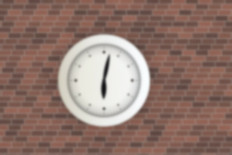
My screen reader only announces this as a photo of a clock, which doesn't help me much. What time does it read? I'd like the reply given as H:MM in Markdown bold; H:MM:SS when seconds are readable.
**6:02**
